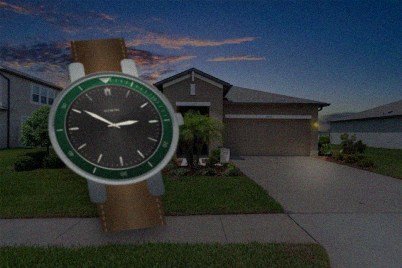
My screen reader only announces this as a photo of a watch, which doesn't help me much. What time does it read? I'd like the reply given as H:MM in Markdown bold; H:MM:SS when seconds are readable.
**2:51**
